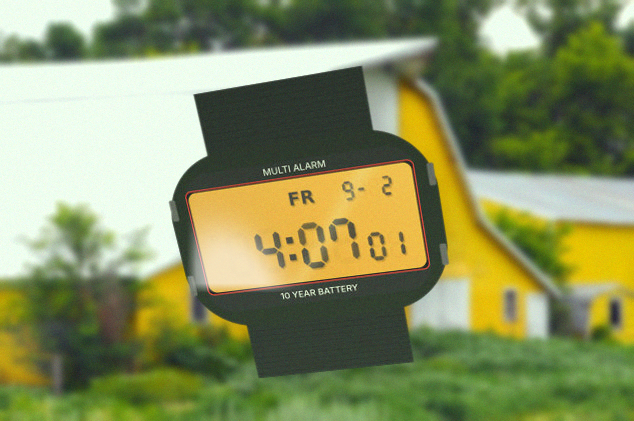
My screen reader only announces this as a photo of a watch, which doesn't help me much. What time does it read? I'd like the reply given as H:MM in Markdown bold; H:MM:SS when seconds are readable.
**4:07:01**
